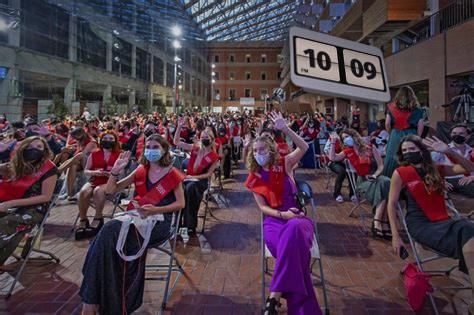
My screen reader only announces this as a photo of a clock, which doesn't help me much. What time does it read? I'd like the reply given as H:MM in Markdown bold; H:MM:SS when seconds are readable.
**10:09**
